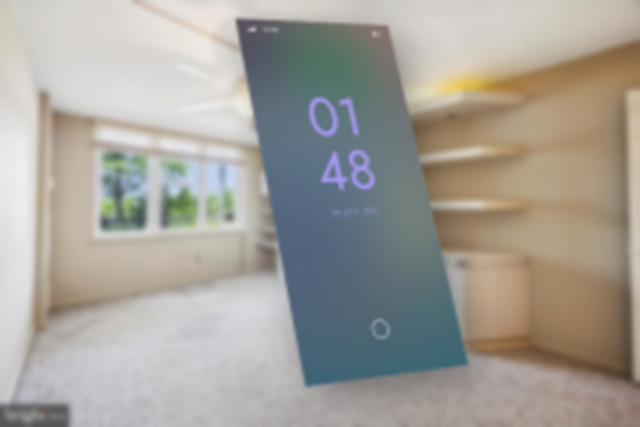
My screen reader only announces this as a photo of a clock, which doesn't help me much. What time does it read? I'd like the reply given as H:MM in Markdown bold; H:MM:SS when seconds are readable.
**1:48**
